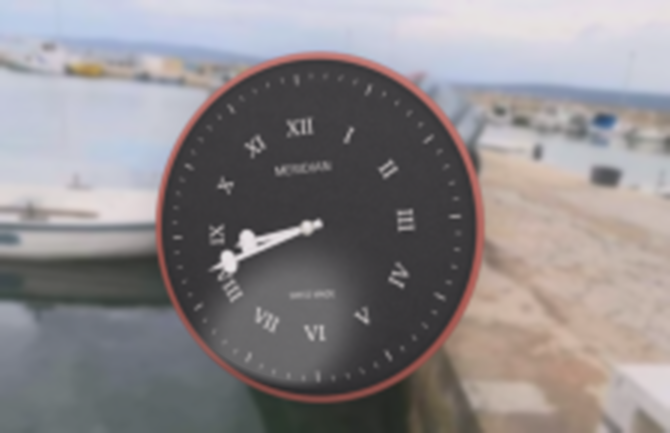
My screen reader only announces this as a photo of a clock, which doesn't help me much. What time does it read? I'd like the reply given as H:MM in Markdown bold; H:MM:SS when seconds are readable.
**8:42**
